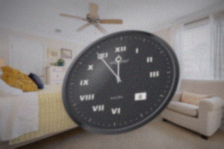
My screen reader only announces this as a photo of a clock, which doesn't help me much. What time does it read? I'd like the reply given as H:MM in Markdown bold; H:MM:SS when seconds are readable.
**11:54**
